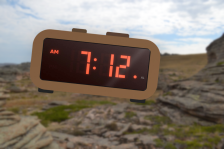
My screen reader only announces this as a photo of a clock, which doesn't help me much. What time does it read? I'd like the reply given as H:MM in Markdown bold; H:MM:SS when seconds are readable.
**7:12**
